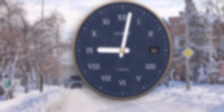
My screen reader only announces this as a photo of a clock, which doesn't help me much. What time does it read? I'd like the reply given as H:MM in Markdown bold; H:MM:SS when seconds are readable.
**9:02**
